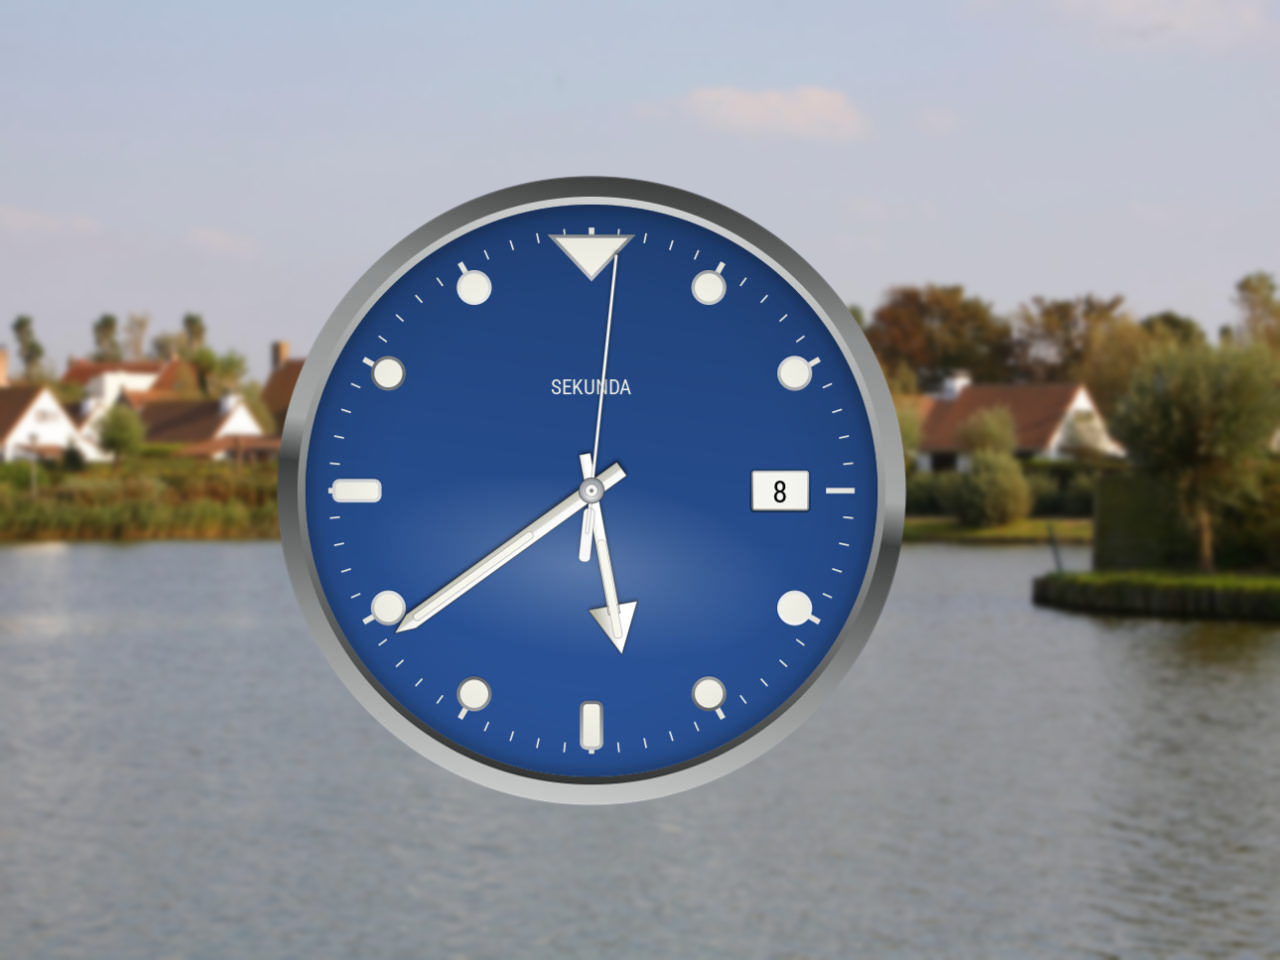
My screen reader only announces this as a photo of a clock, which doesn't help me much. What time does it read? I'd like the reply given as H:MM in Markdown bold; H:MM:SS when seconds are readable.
**5:39:01**
